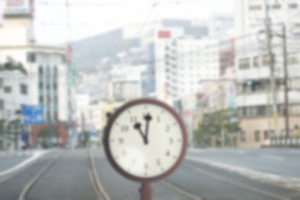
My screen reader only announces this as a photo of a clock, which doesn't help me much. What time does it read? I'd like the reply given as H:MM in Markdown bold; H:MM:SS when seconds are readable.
**11:01**
